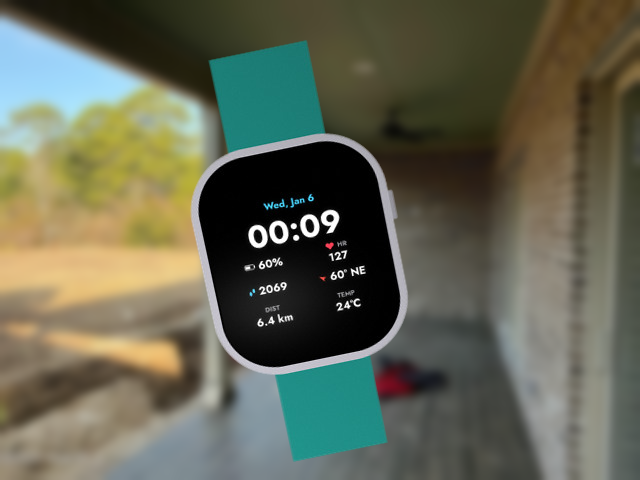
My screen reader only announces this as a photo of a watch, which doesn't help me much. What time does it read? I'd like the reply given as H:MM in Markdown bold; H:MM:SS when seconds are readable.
**0:09**
